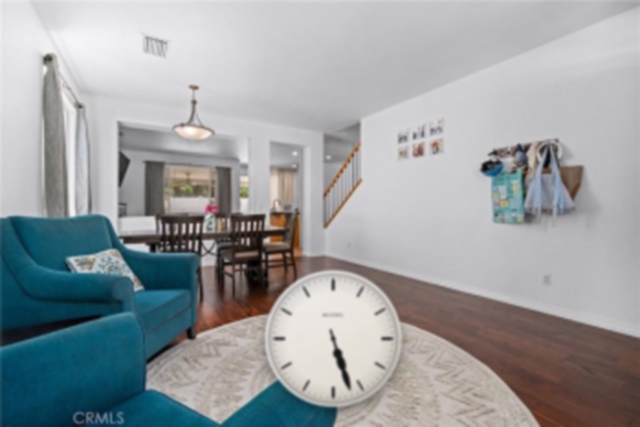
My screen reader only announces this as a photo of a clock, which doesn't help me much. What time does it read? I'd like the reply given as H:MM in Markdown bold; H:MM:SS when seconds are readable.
**5:27**
